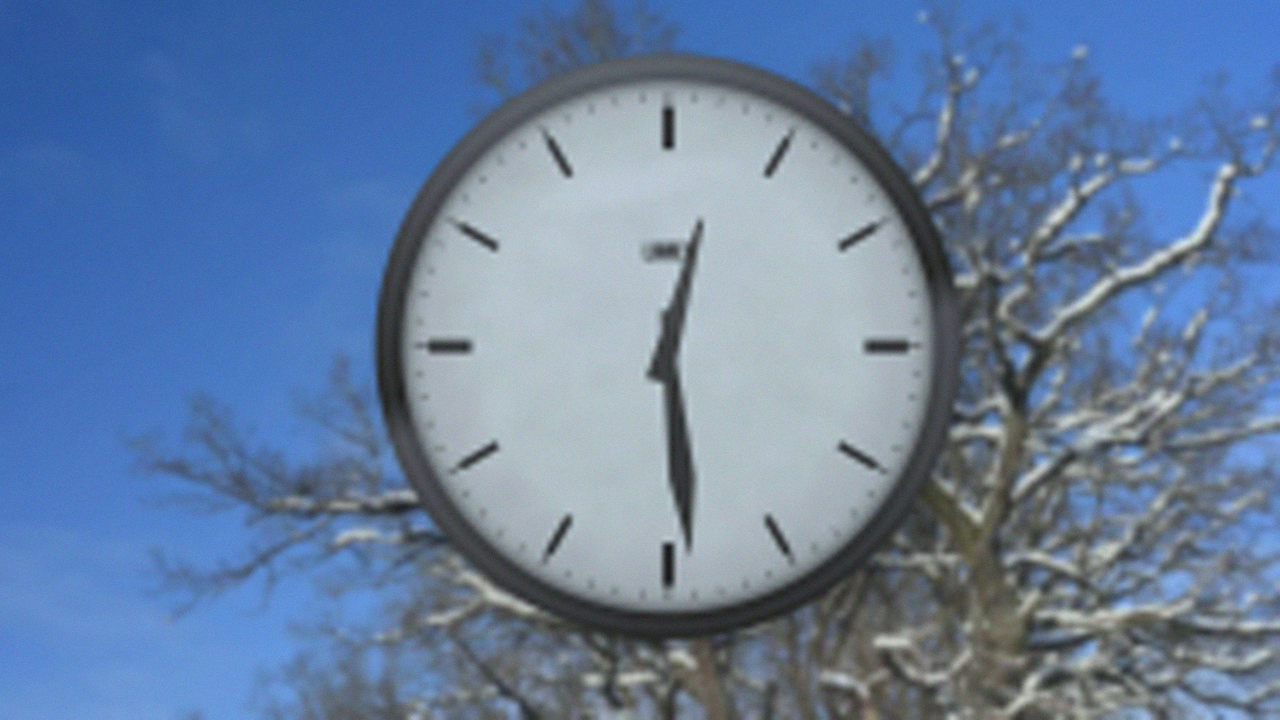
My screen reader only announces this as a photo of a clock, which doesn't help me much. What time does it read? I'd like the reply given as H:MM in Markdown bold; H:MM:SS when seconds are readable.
**12:29**
